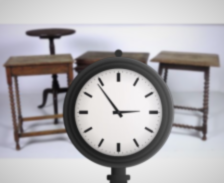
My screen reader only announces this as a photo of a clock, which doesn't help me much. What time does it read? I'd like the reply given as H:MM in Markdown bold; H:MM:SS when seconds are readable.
**2:54**
